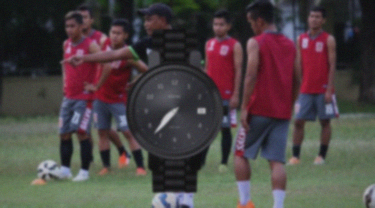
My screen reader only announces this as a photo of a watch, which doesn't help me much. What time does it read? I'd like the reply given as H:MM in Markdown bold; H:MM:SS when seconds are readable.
**7:37**
